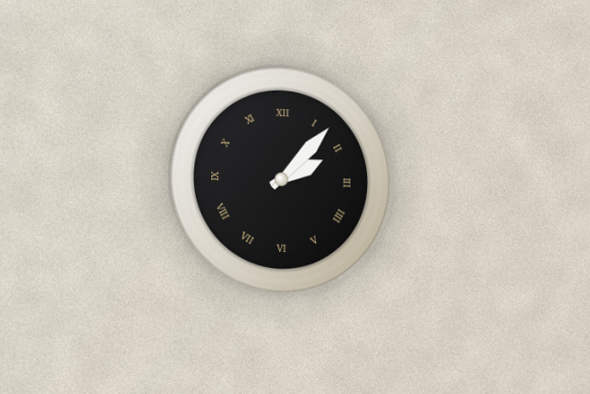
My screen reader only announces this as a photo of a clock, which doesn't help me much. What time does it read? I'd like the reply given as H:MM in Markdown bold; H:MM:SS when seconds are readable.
**2:07**
